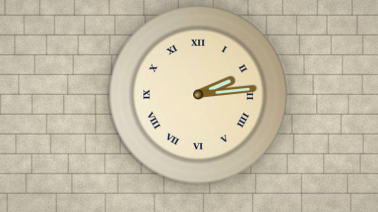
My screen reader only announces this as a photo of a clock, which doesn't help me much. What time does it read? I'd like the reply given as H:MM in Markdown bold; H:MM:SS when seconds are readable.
**2:14**
